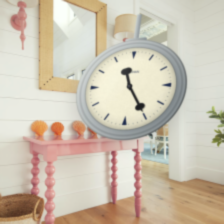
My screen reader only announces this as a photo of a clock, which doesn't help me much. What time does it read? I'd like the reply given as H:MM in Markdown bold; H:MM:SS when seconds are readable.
**11:25**
